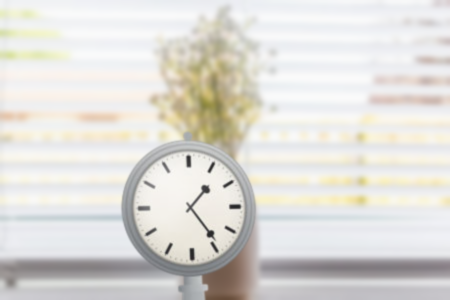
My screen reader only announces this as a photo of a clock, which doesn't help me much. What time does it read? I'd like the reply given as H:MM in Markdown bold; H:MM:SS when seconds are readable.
**1:24**
